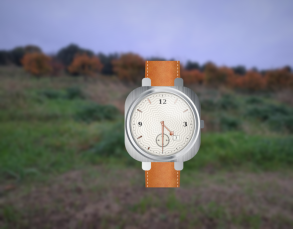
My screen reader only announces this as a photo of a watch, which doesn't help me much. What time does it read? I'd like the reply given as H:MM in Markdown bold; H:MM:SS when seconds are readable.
**4:30**
